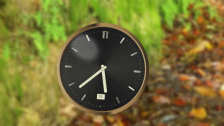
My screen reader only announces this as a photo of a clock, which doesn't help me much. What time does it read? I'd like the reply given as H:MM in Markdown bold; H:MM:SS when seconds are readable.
**5:38**
